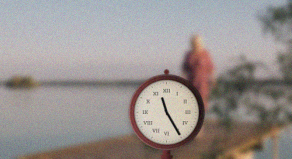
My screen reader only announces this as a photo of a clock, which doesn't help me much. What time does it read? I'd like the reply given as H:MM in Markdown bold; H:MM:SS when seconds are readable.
**11:25**
